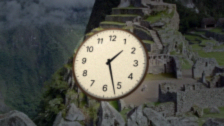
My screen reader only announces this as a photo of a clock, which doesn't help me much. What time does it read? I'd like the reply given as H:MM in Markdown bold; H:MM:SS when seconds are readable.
**1:27**
